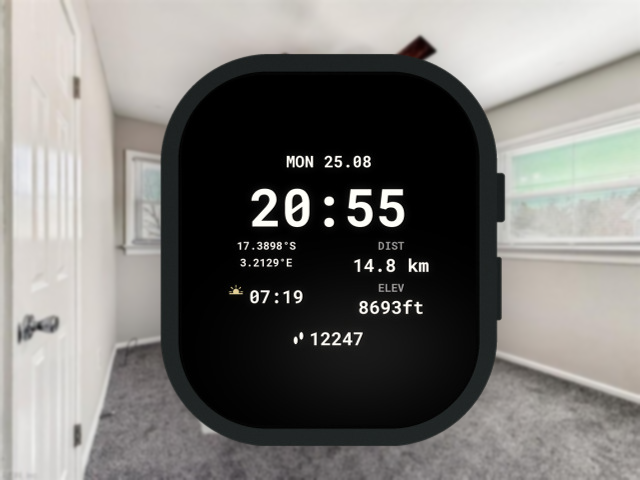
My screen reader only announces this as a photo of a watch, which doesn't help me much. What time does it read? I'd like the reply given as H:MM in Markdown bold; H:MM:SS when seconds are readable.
**20:55**
